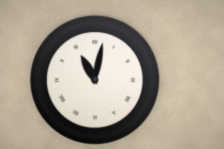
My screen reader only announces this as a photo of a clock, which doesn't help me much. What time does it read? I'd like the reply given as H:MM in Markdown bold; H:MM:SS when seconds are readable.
**11:02**
